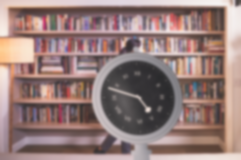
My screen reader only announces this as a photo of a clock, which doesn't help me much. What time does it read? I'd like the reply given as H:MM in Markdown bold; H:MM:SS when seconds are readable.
**4:48**
